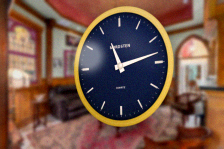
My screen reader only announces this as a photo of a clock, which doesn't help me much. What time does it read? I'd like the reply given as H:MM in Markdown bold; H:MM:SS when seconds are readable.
**11:13**
